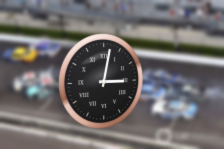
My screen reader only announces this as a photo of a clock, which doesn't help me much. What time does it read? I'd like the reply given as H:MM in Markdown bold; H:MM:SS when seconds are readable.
**3:02**
